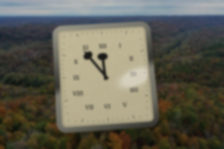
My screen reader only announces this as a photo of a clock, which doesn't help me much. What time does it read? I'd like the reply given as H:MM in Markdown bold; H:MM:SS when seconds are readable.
**11:54**
